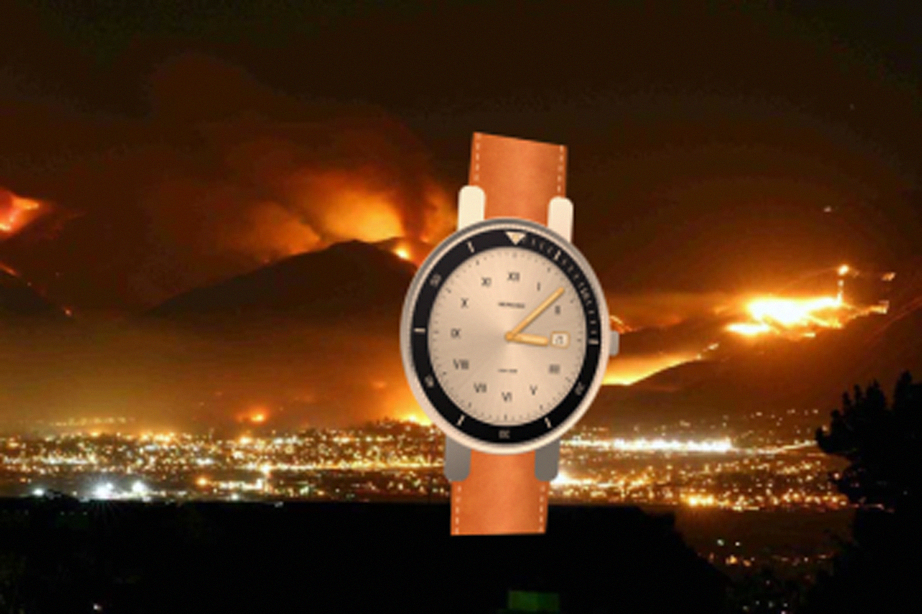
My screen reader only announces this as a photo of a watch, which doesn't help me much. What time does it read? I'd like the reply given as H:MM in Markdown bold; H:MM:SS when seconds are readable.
**3:08**
